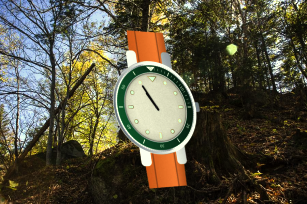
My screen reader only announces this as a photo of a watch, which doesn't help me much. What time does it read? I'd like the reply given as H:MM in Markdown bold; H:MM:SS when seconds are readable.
**10:55**
